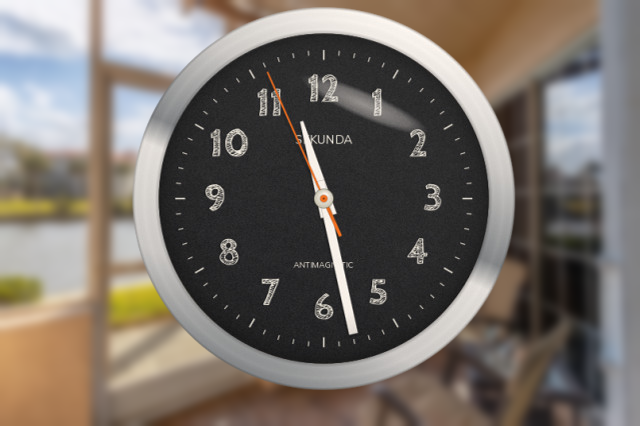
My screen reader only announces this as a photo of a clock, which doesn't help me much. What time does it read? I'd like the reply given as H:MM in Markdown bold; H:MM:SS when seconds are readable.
**11:27:56**
